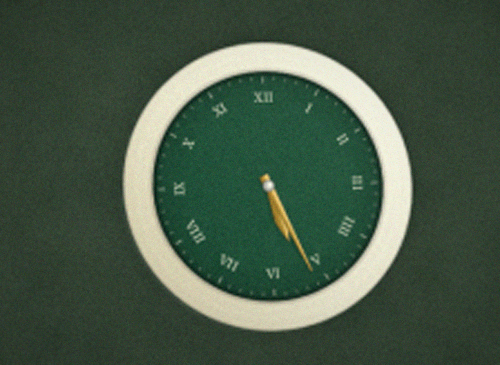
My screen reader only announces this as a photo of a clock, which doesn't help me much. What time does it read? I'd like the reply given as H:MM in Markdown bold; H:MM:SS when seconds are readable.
**5:26**
